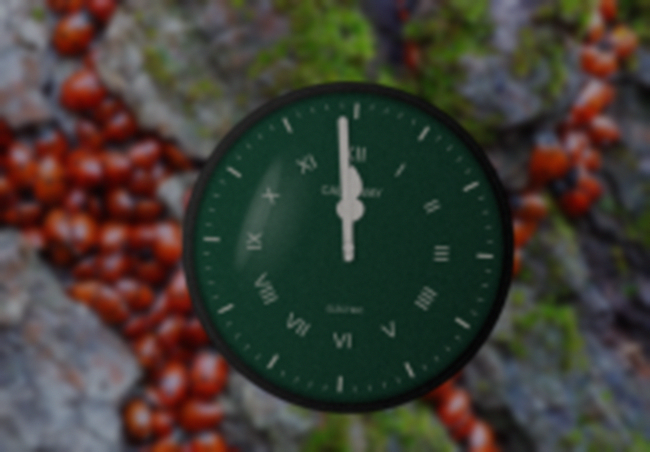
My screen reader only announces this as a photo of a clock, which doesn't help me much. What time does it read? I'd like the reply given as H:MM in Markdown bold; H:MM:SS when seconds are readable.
**11:59**
